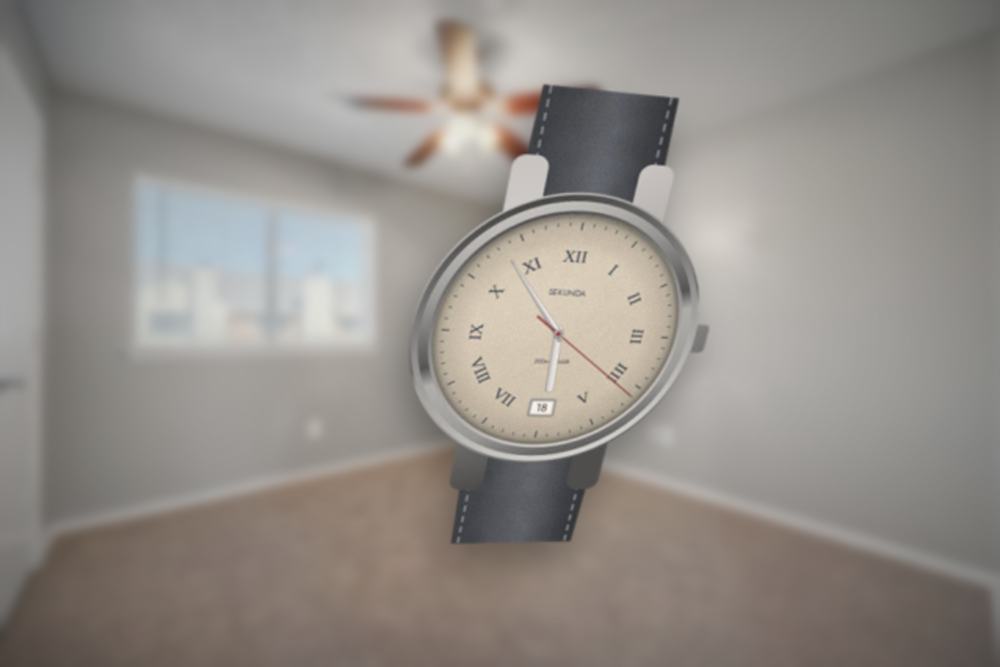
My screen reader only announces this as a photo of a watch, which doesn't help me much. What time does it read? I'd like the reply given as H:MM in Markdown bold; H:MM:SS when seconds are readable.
**5:53:21**
